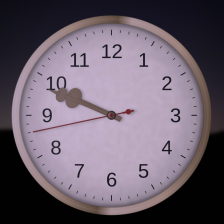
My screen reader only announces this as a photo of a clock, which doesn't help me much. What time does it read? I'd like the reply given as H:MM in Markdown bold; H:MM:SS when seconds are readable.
**9:48:43**
